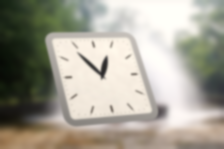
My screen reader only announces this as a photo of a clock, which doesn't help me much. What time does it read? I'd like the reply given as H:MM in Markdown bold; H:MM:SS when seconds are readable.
**12:54**
